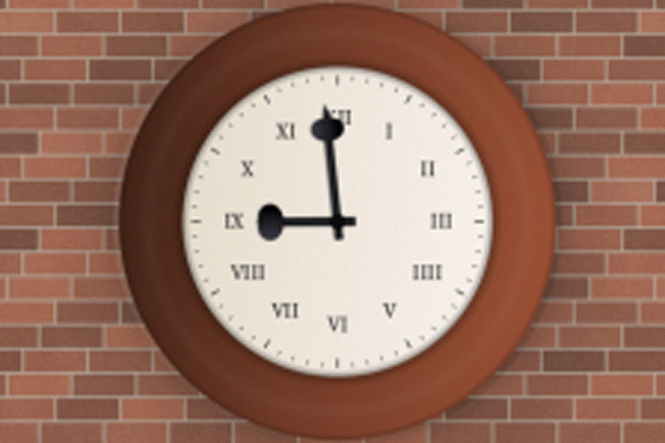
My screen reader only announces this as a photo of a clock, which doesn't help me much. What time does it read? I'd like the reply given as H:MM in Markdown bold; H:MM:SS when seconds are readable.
**8:59**
